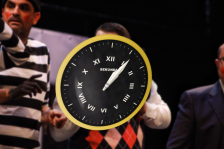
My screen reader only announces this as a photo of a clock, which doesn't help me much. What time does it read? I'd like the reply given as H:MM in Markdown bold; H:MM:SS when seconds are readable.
**1:06**
